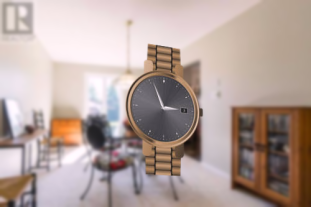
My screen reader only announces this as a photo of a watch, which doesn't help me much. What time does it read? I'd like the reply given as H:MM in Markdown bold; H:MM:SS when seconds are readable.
**2:56**
